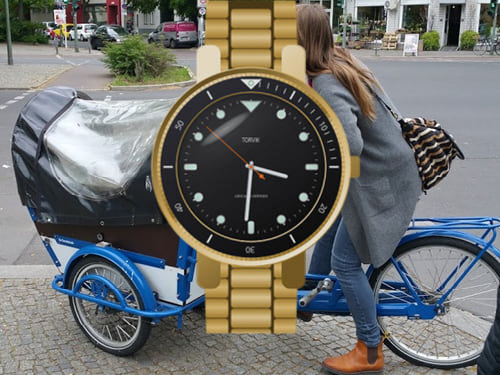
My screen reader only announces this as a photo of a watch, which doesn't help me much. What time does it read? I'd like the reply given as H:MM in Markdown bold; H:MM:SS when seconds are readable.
**3:30:52**
